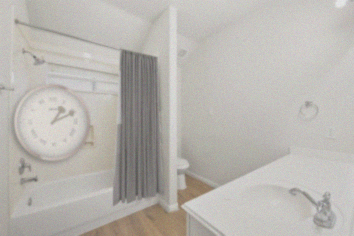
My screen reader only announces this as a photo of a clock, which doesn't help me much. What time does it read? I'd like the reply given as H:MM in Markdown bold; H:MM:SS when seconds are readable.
**1:11**
